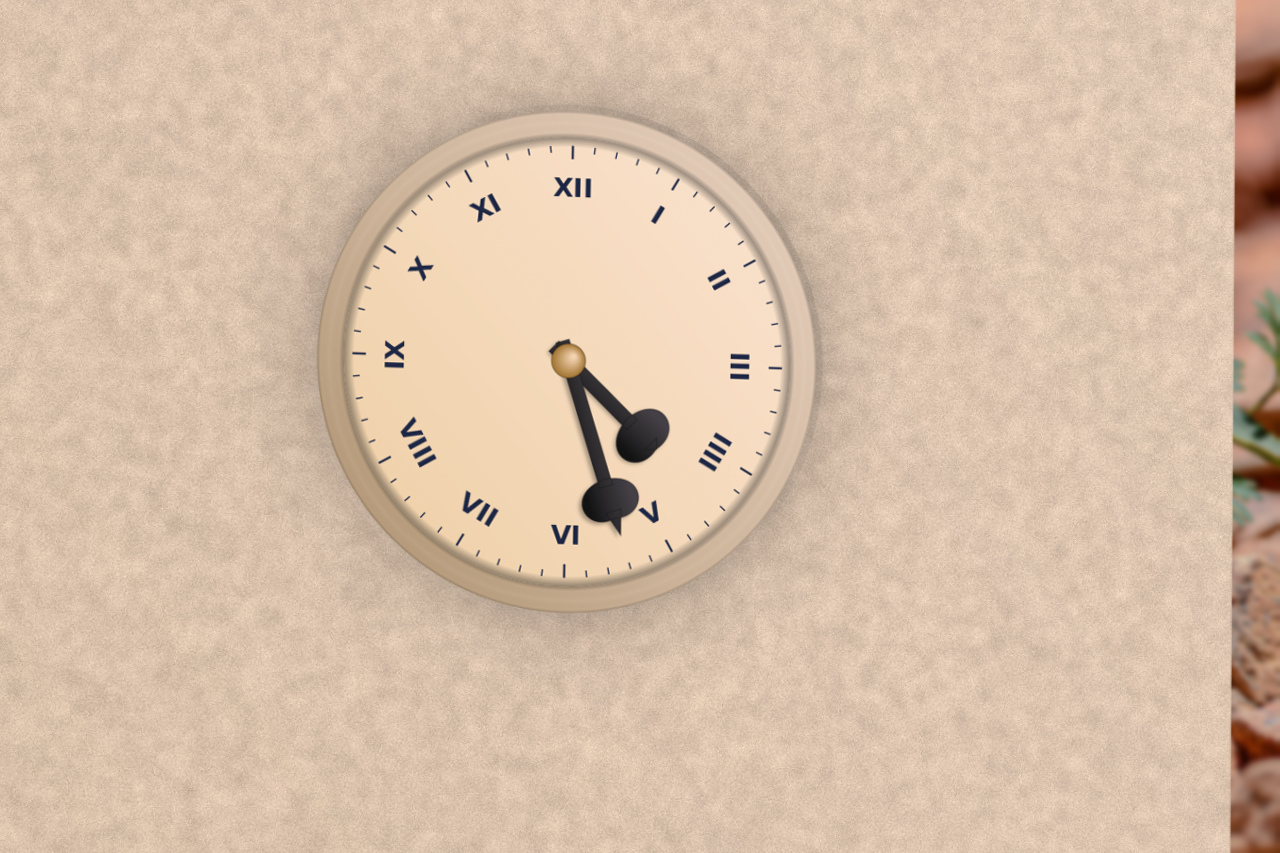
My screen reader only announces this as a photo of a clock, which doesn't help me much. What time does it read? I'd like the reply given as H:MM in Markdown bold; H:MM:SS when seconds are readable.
**4:27**
